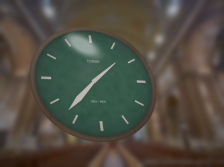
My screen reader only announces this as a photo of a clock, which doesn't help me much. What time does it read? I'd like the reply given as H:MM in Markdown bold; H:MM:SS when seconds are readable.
**1:37**
